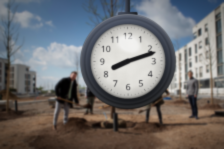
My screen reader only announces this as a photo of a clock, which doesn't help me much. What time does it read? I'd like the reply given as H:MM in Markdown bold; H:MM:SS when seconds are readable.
**8:12**
